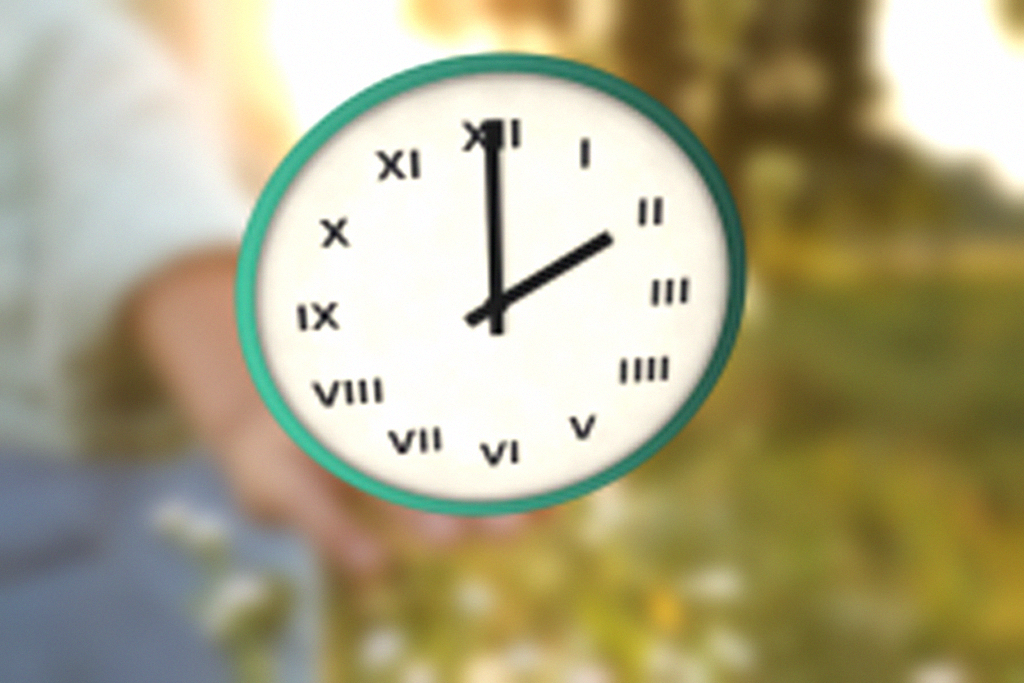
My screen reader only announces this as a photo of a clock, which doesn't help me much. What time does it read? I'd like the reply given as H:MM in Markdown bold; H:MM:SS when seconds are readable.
**2:00**
